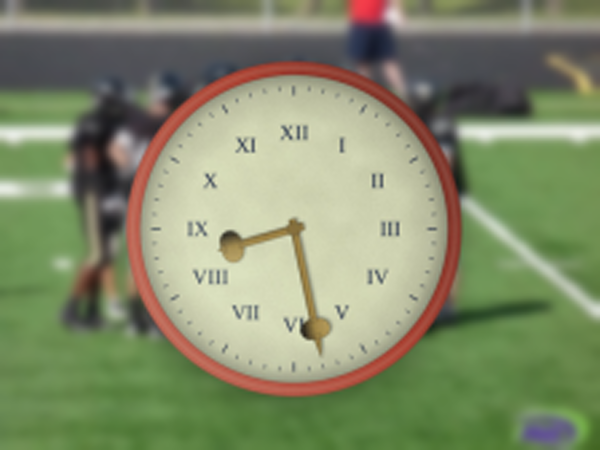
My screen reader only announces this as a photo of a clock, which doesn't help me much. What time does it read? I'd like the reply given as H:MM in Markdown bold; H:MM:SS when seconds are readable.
**8:28**
